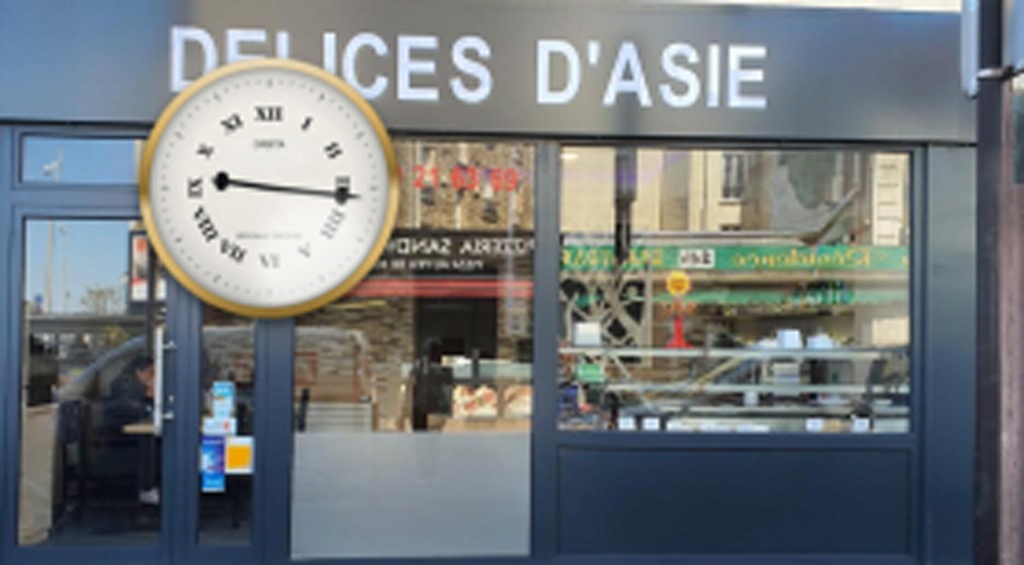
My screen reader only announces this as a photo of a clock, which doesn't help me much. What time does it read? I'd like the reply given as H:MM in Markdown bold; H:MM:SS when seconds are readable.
**9:16**
